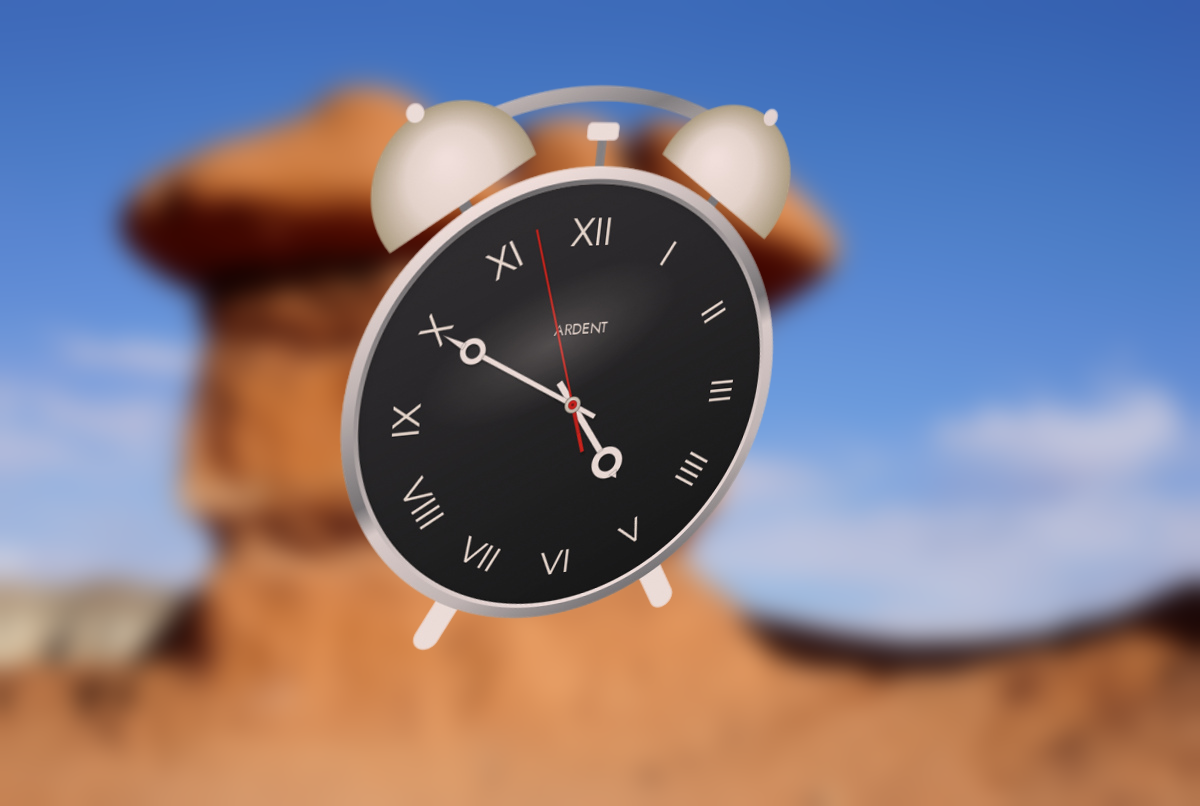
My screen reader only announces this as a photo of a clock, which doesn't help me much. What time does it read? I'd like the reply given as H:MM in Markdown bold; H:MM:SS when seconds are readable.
**4:49:57**
